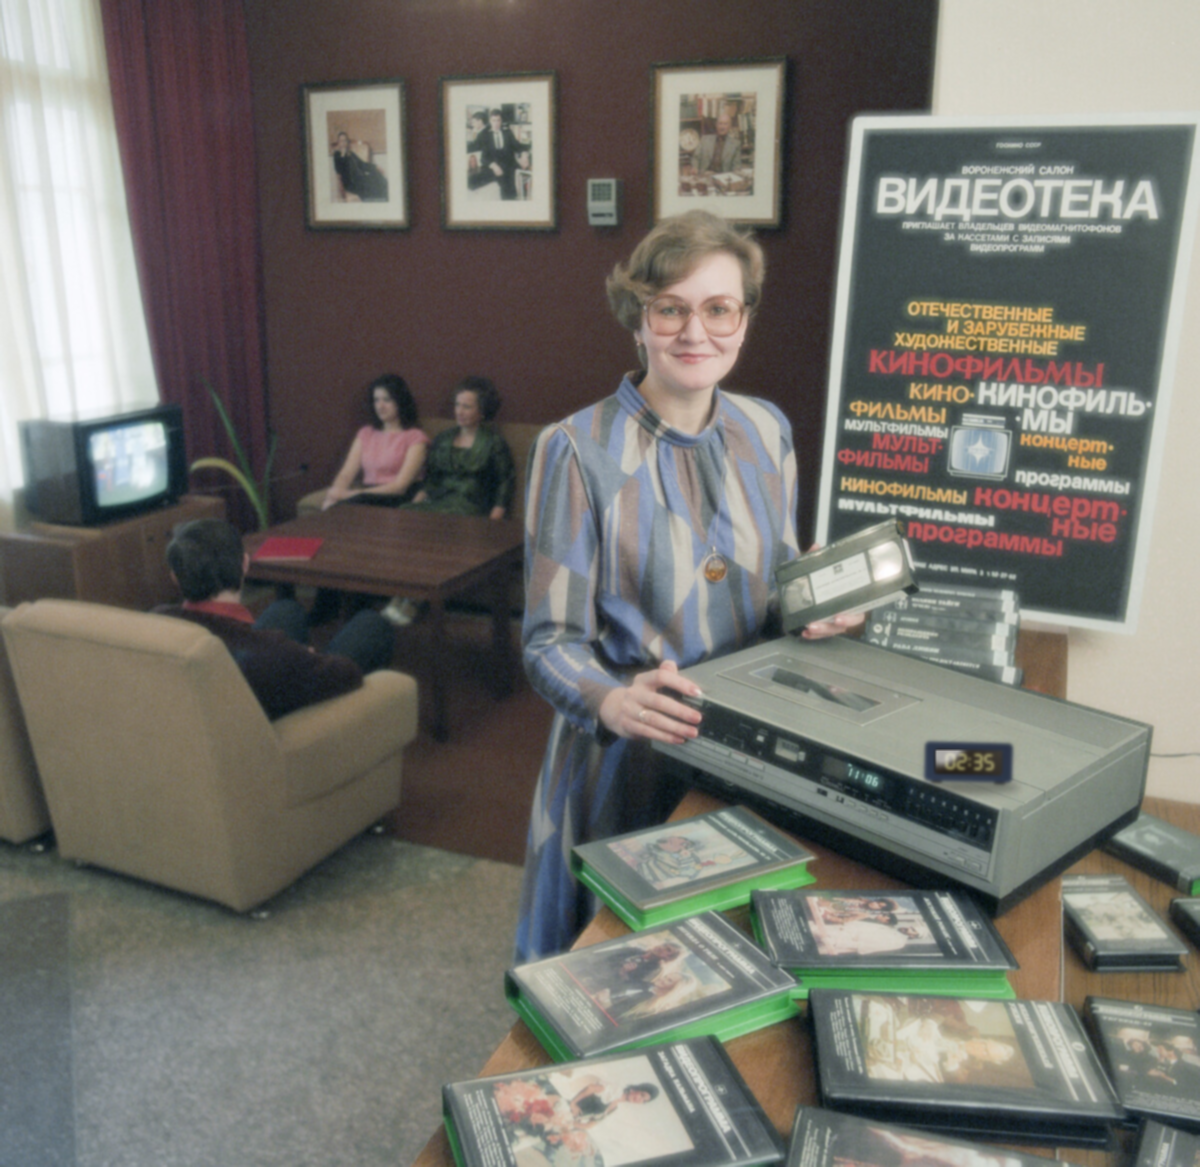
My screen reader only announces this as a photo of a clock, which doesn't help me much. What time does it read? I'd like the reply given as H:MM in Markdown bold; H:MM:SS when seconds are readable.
**2:35**
